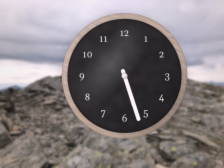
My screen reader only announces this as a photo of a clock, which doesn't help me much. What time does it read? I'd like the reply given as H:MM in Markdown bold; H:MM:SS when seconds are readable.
**5:27**
